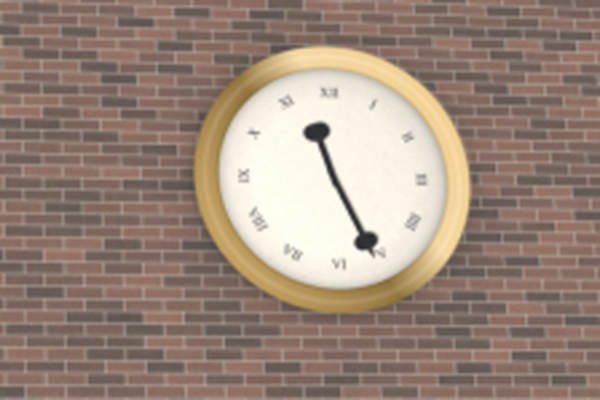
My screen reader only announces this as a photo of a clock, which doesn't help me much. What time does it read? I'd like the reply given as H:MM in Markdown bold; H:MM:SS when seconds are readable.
**11:26**
